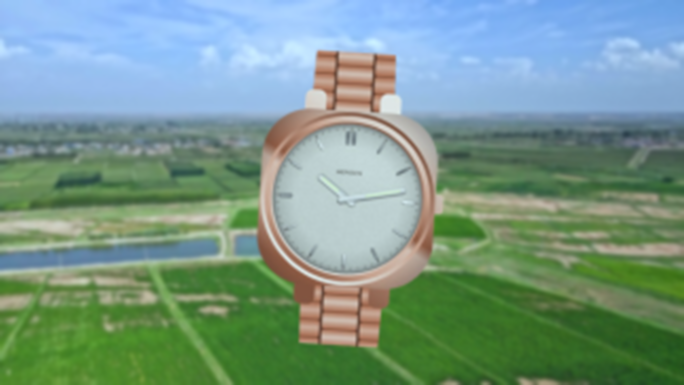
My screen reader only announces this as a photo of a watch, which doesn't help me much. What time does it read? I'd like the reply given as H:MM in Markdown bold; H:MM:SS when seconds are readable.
**10:13**
